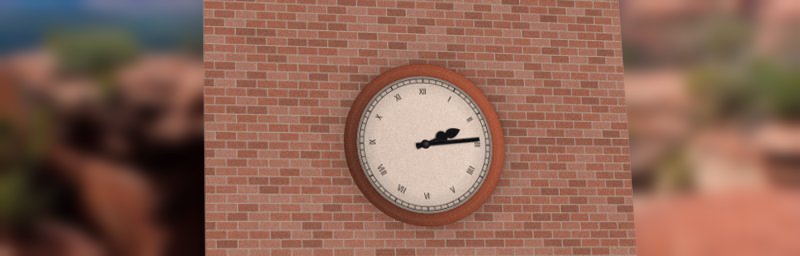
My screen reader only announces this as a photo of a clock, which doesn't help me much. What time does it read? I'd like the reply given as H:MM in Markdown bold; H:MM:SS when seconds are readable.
**2:14**
